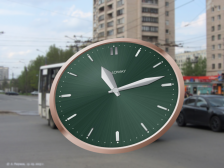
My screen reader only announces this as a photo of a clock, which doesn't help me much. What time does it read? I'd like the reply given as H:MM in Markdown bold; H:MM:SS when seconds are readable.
**11:13**
